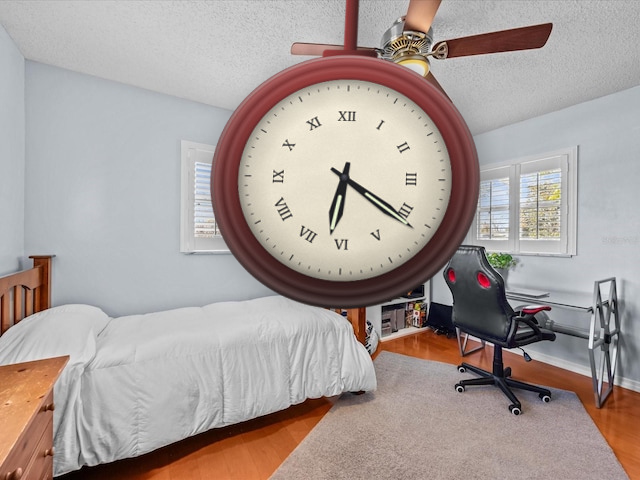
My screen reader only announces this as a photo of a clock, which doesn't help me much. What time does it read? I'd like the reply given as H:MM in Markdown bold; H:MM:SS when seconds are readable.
**6:21**
